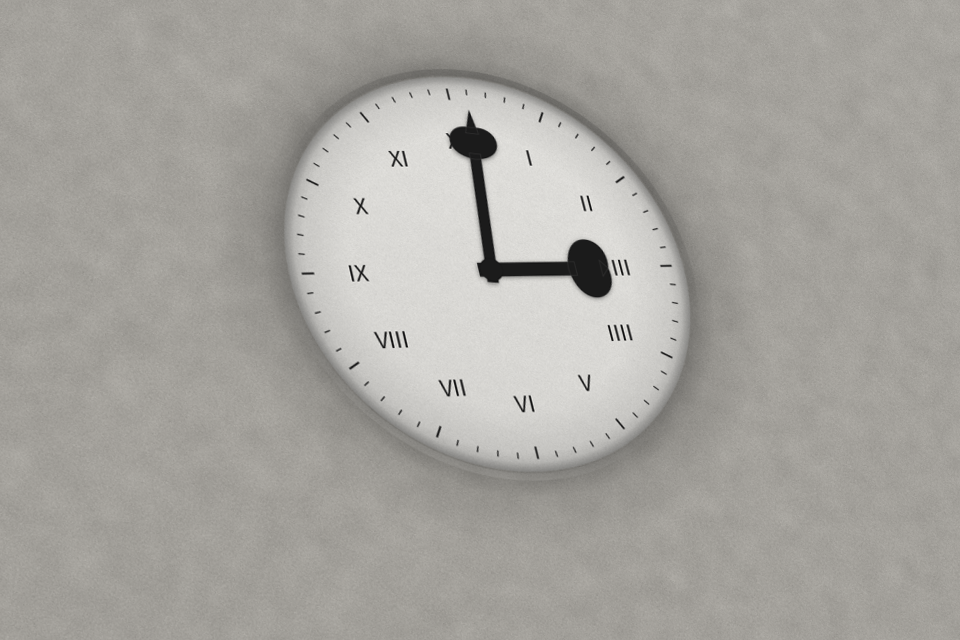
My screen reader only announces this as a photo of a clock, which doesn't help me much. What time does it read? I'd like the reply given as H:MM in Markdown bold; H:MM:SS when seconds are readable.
**3:01**
